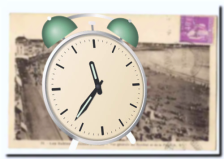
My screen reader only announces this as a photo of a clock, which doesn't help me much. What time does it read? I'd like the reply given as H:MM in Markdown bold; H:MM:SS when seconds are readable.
**11:37**
